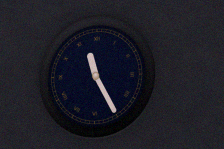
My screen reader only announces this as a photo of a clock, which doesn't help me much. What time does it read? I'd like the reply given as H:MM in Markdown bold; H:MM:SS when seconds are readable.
**11:25**
